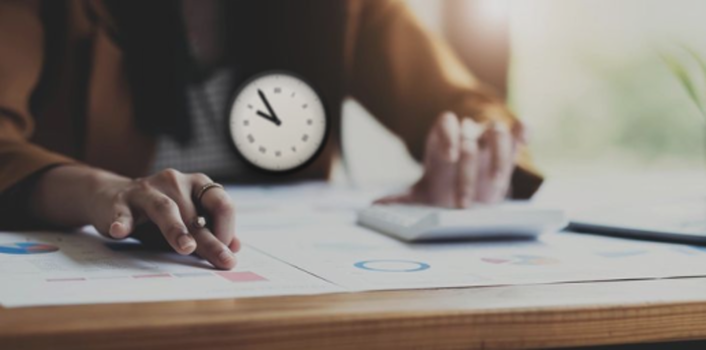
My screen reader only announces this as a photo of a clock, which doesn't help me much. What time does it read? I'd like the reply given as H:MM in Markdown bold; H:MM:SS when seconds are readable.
**9:55**
